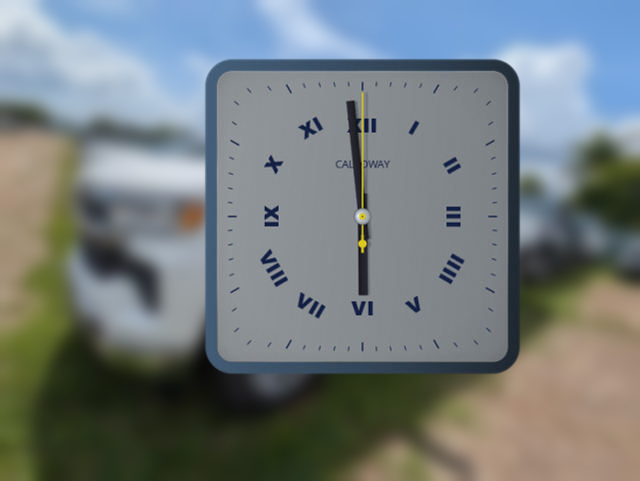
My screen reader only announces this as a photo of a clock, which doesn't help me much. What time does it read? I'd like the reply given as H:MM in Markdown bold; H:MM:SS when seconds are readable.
**5:59:00**
